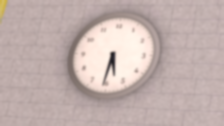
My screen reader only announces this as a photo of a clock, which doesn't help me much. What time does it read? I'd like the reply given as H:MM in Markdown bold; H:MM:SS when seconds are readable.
**5:31**
